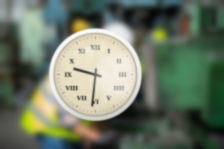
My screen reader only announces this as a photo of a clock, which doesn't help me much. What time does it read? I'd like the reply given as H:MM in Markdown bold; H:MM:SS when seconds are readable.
**9:31**
